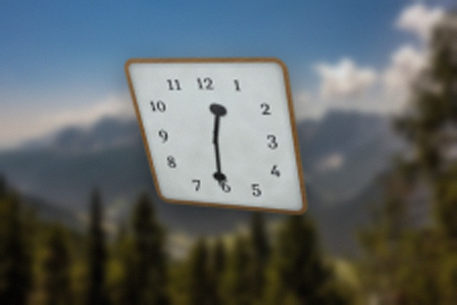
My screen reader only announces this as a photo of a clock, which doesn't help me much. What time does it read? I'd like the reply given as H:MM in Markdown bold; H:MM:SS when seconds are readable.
**12:31**
